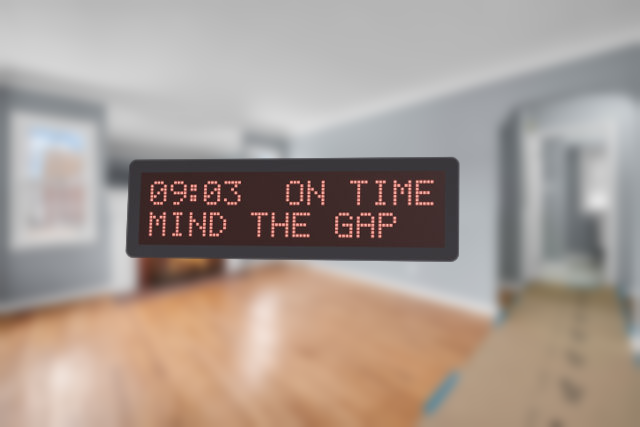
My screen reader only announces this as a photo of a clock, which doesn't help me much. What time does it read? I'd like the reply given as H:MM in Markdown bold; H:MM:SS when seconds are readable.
**9:03**
